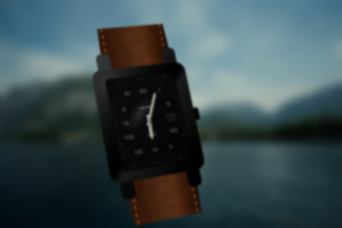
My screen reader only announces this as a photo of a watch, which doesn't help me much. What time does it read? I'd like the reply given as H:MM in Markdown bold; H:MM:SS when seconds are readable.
**6:04**
